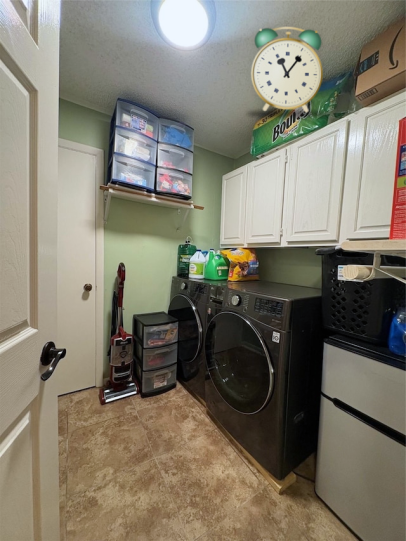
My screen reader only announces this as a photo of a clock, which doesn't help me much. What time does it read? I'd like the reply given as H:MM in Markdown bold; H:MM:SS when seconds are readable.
**11:06**
